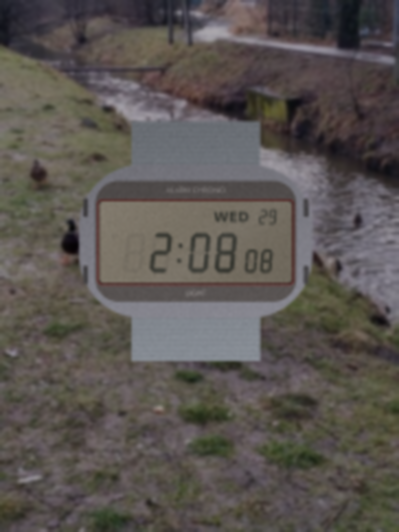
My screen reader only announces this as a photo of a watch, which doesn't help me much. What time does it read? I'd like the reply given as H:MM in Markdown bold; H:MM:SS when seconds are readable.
**2:08:08**
